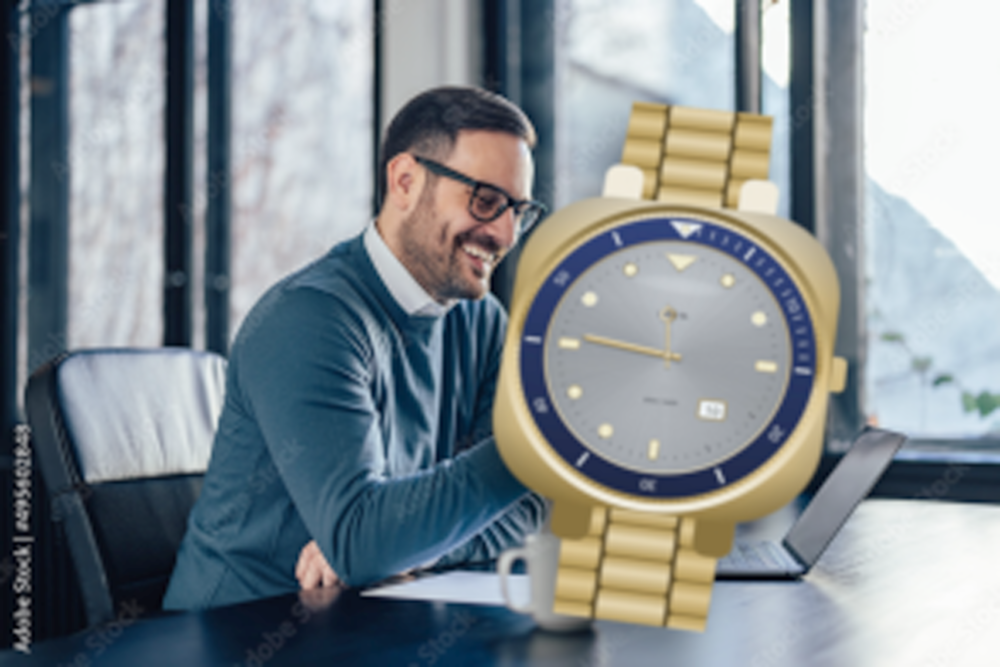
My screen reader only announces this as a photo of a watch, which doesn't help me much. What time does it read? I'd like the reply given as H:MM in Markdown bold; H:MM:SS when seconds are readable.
**11:46**
